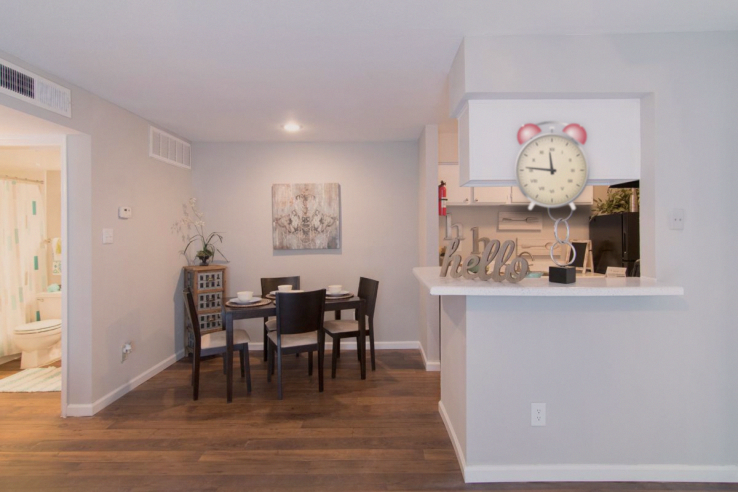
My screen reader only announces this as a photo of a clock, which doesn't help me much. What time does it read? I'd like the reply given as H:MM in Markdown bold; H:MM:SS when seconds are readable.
**11:46**
